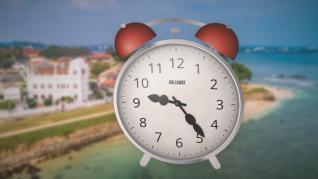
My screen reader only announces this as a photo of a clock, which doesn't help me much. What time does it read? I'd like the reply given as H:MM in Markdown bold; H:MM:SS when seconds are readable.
**9:24**
